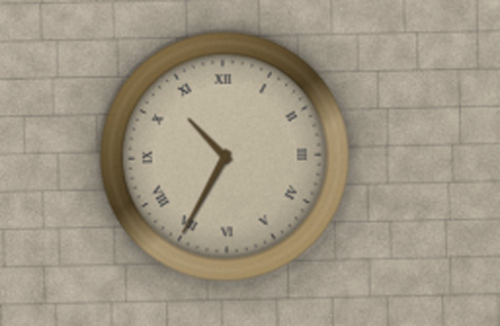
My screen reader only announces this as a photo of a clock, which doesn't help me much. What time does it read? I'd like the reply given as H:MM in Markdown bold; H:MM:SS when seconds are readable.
**10:35**
